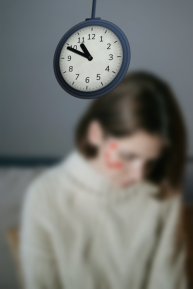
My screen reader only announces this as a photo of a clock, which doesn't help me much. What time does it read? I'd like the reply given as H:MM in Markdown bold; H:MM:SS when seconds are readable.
**10:49**
